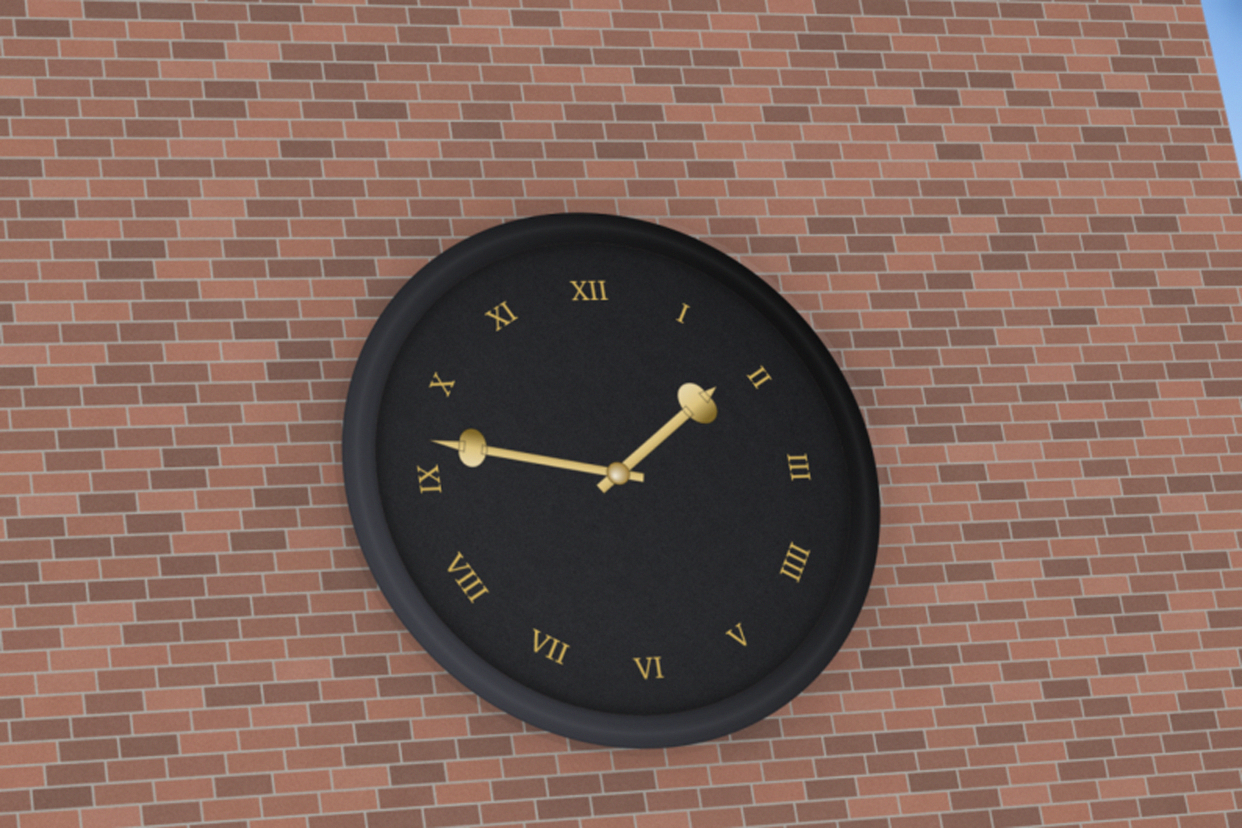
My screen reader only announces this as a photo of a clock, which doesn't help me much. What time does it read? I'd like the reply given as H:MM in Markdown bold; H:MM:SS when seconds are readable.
**1:47**
